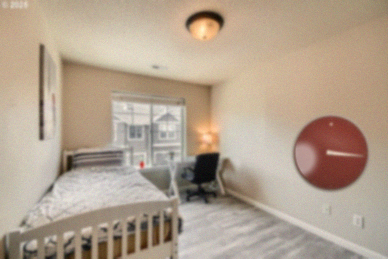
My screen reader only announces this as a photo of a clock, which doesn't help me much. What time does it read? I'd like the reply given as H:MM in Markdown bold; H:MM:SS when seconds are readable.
**3:16**
